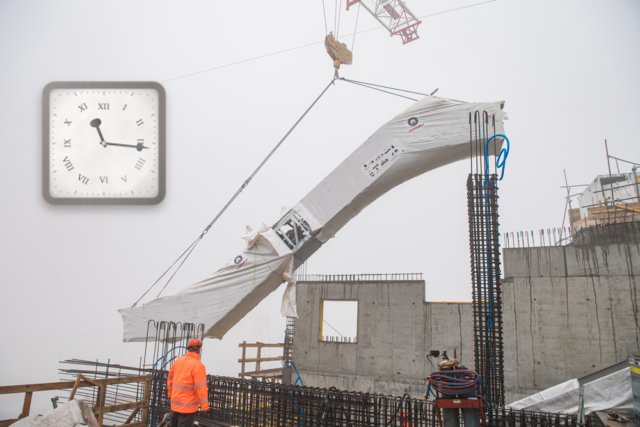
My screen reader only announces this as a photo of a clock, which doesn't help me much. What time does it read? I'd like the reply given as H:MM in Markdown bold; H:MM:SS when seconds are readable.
**11:16**
